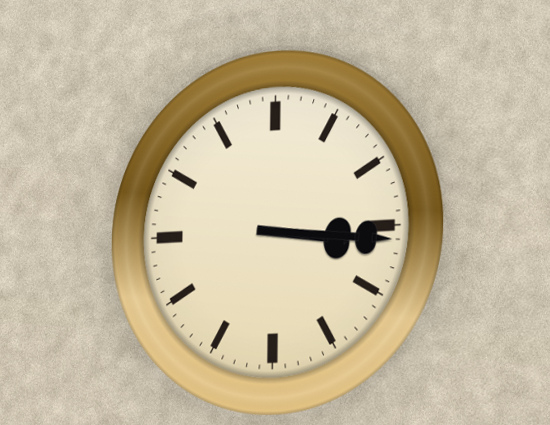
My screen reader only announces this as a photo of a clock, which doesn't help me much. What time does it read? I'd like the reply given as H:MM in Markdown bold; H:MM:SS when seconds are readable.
**3:16**
